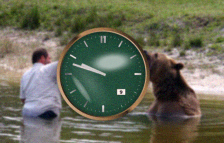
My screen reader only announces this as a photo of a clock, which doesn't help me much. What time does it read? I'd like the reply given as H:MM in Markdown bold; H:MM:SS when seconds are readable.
**9:48**
